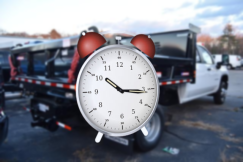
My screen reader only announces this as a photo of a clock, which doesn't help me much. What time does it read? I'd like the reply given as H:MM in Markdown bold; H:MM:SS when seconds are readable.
**10:16**
